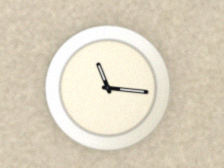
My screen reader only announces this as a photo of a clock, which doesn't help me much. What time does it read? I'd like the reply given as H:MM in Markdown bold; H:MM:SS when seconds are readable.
**11:16**
